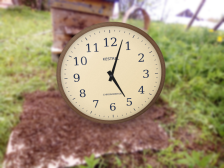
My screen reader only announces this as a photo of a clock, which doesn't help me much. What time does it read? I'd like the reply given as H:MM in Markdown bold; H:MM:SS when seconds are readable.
**5:03**
